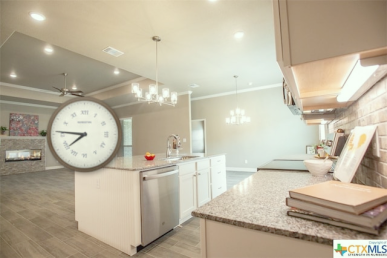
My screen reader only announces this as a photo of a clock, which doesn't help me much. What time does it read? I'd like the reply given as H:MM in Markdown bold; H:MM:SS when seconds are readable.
**7:46**
